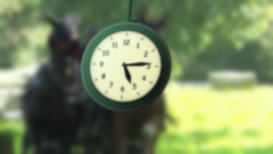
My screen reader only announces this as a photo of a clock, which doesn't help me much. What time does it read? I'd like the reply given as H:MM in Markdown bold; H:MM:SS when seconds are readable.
**5:14**
